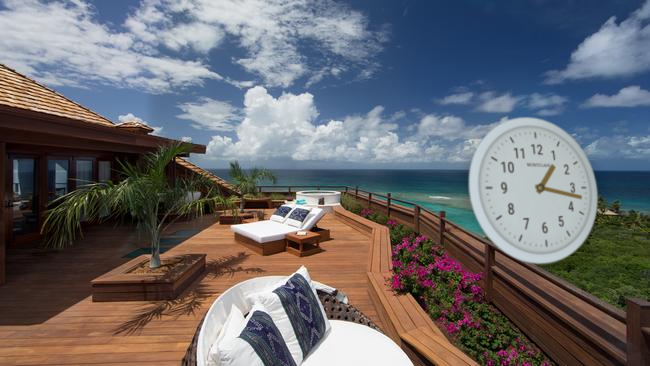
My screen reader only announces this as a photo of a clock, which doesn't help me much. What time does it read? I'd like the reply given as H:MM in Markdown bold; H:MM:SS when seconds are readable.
**1:17**
